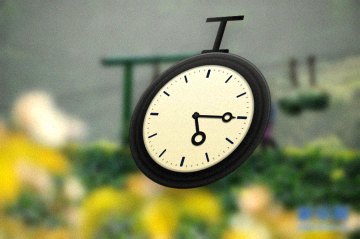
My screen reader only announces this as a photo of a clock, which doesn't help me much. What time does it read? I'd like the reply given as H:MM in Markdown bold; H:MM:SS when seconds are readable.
**5:15**
